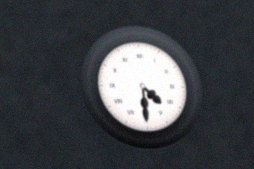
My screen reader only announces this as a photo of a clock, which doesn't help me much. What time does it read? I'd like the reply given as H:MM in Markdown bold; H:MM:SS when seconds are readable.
**4:30**
